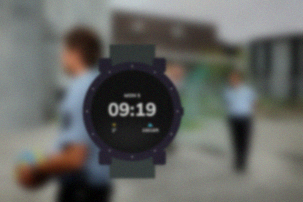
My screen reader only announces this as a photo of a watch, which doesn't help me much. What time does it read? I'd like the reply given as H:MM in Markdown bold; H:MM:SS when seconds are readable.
**9:19**
